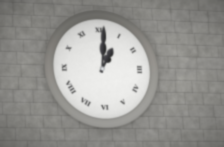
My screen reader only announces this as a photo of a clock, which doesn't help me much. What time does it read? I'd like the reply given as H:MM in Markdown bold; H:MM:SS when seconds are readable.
**1:01**
